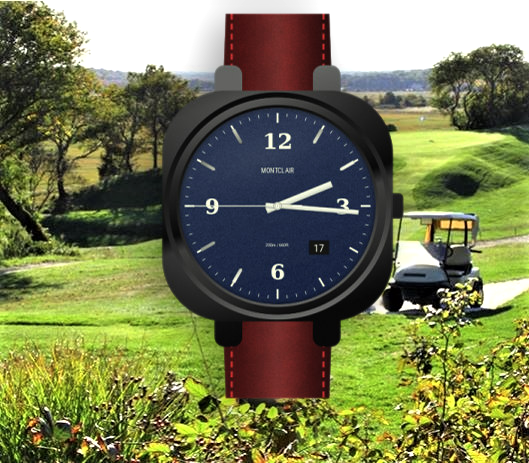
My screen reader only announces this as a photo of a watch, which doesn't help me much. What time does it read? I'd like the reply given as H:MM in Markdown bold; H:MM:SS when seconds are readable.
**2:15:45**
